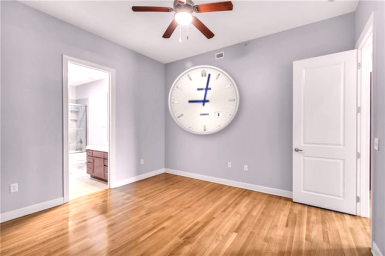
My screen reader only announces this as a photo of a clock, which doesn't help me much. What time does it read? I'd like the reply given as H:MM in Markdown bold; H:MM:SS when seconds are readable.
**9:02**
